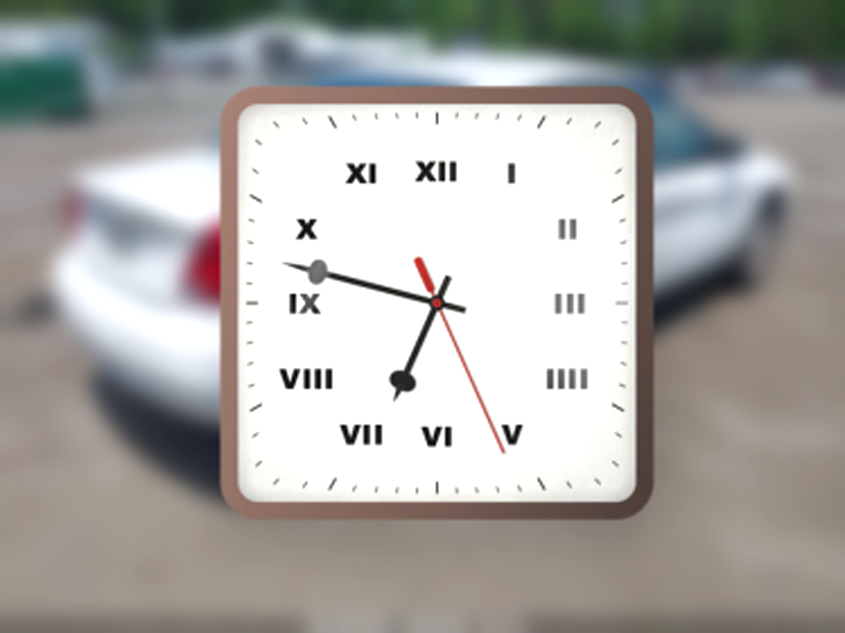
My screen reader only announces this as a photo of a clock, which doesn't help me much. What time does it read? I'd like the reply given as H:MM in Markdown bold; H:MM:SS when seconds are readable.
**6:47:26**
